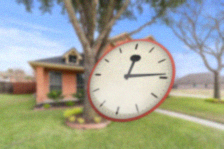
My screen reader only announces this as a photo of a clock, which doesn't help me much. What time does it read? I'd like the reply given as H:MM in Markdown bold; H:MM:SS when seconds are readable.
**12:14**
